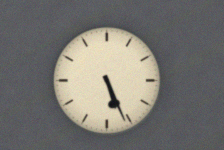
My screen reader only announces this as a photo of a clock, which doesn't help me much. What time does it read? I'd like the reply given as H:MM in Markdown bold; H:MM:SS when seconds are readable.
**5:26**
